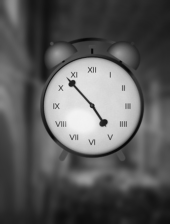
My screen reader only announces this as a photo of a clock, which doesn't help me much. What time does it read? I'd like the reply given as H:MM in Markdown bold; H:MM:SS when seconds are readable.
**4:53**
